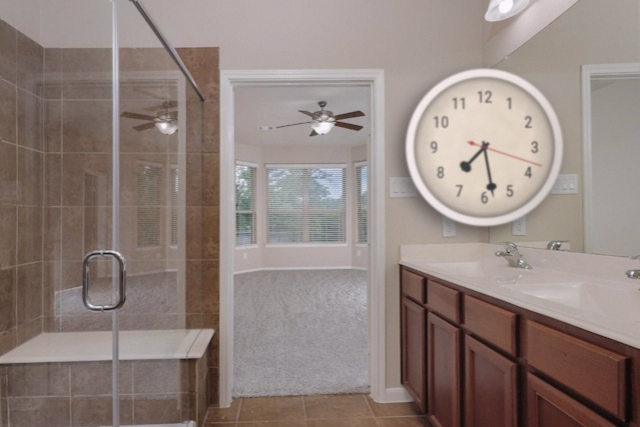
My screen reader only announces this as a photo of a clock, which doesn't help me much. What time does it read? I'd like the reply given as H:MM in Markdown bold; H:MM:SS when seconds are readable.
**7:28:18**
